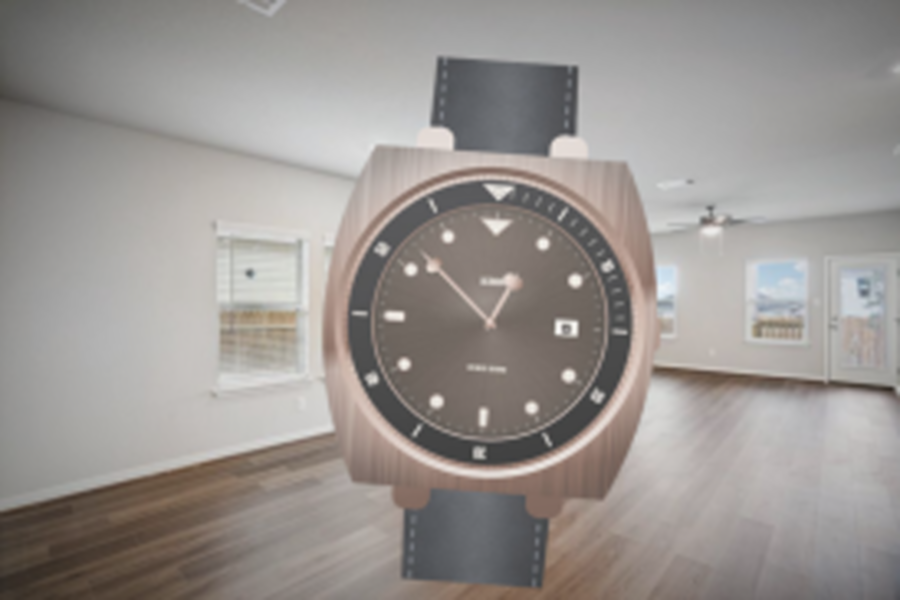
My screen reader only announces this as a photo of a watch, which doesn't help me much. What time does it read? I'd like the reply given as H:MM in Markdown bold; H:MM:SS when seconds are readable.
**12:52**
